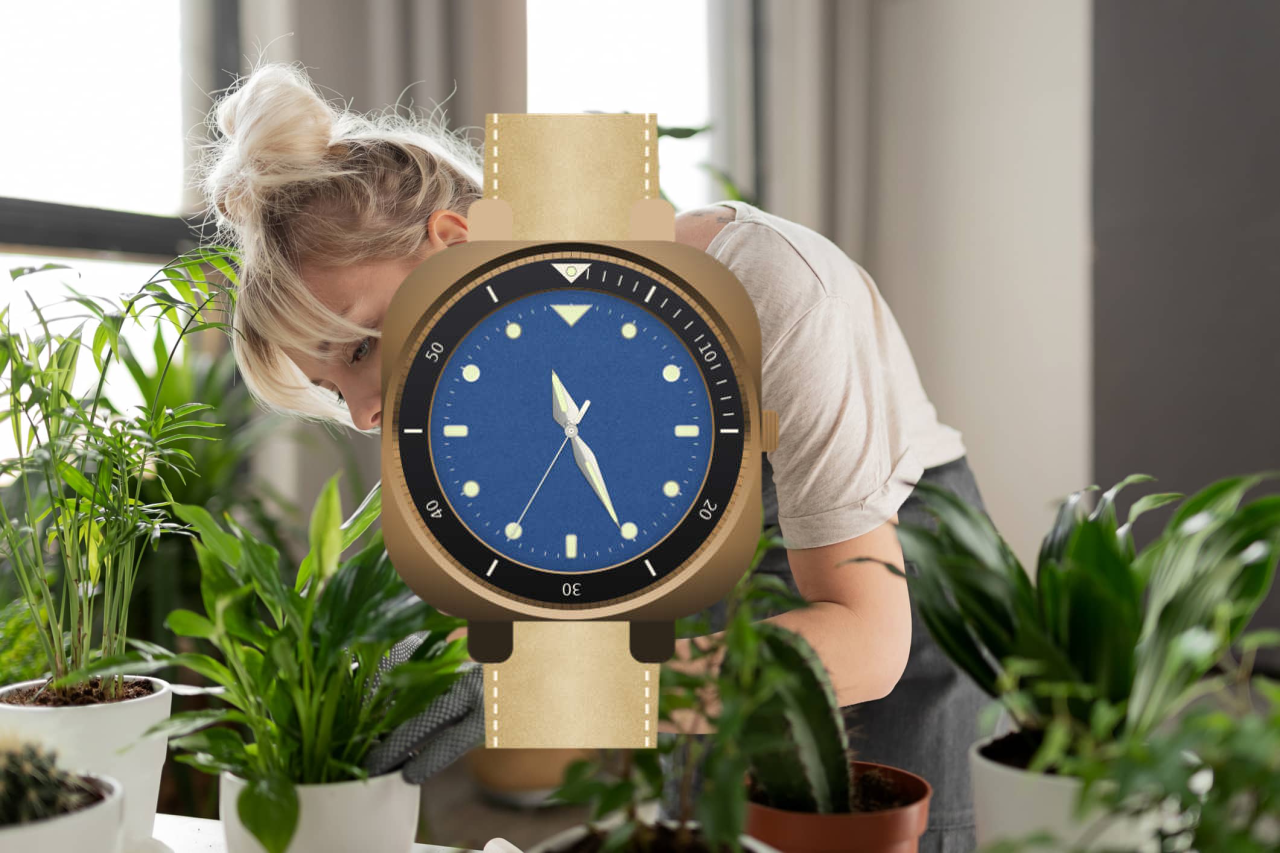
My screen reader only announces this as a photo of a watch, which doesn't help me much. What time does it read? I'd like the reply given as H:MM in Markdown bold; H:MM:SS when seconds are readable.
**11:25:35**
